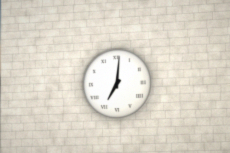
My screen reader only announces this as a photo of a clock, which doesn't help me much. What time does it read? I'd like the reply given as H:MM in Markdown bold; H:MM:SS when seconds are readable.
**7:01**
